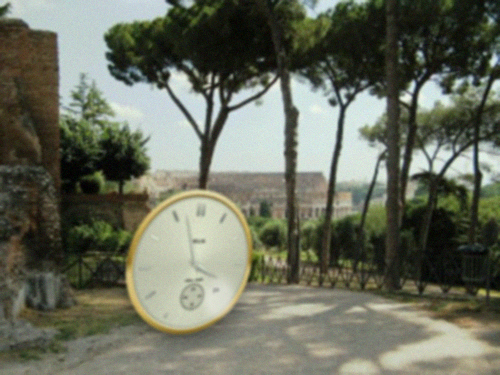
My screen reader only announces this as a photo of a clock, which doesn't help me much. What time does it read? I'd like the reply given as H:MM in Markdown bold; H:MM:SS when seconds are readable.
**3:57**
